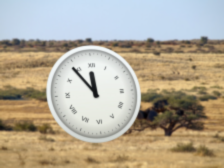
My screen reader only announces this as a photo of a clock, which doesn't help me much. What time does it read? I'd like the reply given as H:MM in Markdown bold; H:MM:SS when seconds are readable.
**11:54**
